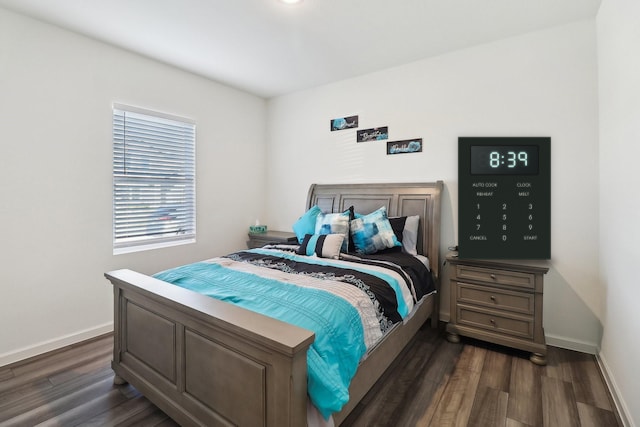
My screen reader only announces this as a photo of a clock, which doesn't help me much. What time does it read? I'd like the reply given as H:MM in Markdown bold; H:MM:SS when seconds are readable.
**8:39**
